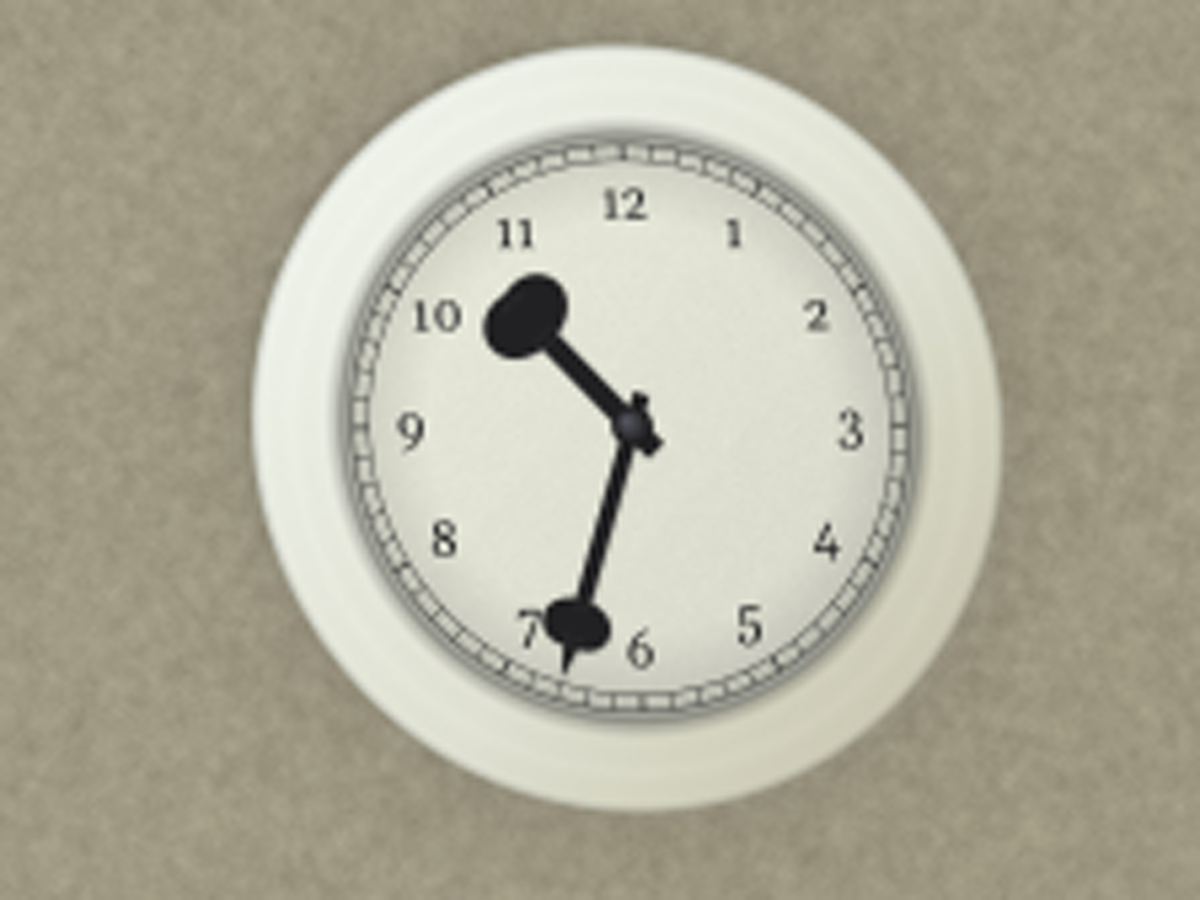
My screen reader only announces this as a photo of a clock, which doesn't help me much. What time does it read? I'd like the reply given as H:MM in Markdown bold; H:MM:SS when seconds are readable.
**10:33**
